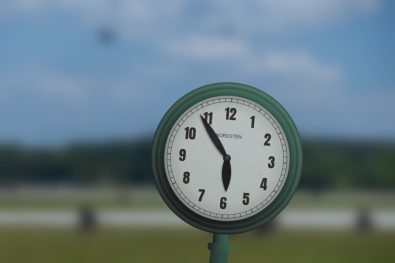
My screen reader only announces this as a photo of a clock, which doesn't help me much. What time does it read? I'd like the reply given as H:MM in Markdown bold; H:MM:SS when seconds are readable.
**5:54**
